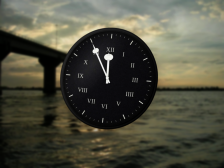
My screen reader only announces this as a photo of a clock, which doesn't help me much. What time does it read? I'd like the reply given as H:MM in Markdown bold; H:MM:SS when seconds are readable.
**11:55**
